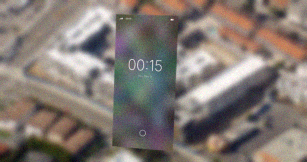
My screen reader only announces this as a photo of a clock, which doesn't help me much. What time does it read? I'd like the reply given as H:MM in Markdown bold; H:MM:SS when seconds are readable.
**0:15**
